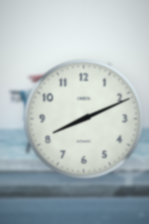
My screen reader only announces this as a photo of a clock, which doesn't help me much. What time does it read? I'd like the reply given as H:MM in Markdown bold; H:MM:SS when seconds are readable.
**8:11**
